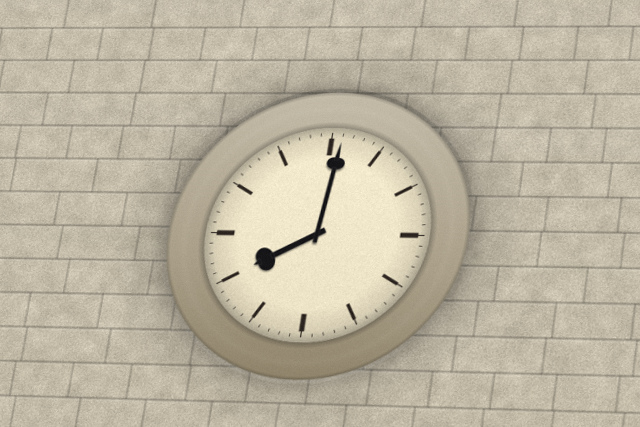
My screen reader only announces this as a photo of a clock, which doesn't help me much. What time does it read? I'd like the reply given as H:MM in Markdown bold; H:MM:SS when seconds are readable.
**8:01**
